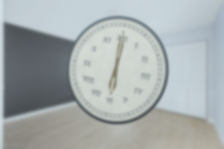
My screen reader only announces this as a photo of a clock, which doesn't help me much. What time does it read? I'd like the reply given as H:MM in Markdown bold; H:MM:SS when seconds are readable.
**6:00**
